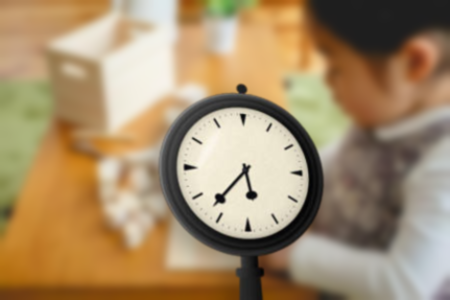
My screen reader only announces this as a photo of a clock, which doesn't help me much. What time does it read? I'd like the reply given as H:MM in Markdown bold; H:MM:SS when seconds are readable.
**5:37**
